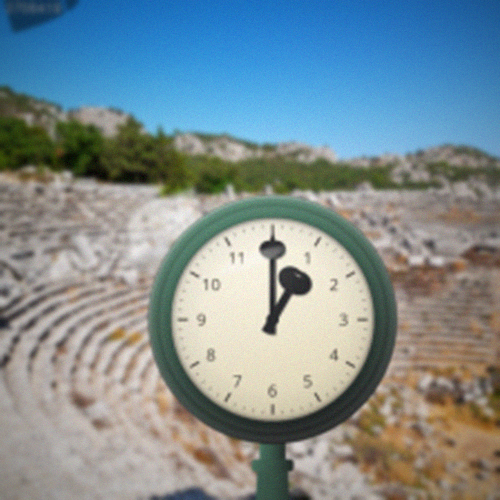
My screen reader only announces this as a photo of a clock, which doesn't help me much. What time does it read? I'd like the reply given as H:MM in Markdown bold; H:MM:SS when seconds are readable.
**1:00**
